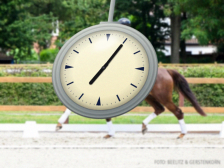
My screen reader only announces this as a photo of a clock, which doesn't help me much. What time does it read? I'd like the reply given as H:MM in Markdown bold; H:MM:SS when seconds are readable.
**7:05**
